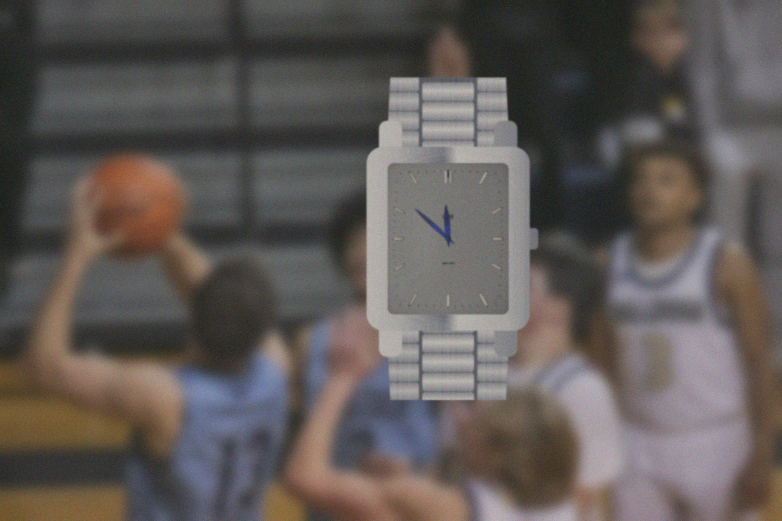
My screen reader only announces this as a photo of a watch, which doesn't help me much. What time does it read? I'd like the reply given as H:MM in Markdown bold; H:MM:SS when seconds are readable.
**11:52**
